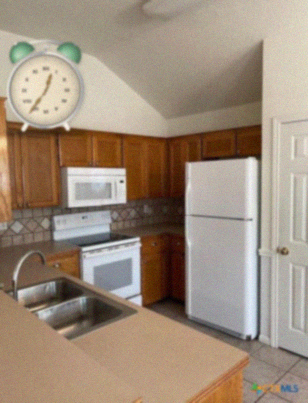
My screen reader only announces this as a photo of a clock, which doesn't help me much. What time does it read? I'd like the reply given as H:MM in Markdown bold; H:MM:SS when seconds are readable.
**12:36**
